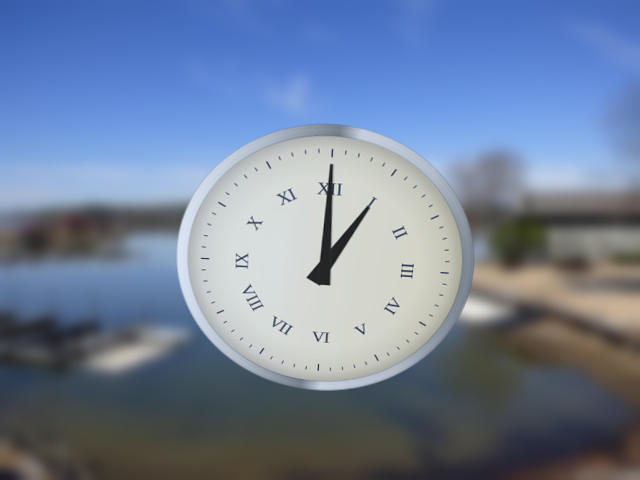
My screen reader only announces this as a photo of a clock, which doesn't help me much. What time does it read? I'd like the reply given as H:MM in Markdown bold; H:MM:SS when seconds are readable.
**1:00**
